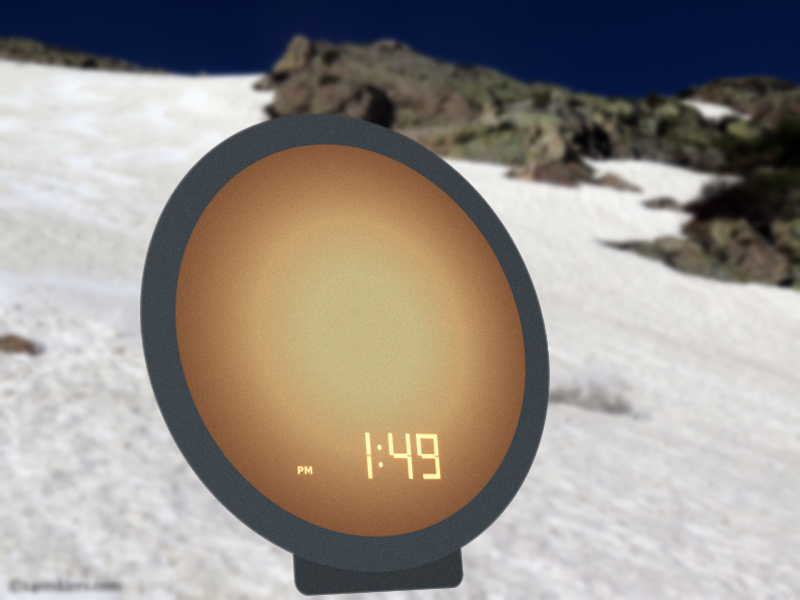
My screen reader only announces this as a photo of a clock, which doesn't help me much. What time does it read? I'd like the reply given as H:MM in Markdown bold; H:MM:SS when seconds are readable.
**1:49**
